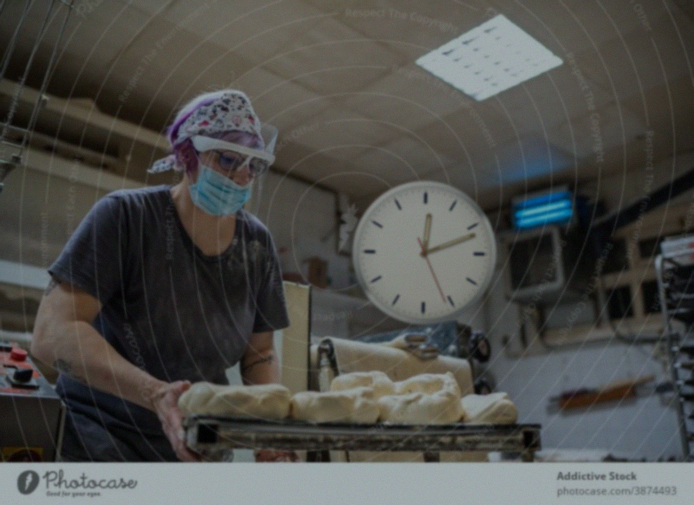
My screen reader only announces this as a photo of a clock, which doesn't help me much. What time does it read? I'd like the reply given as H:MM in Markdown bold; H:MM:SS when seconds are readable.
**12:11:26**
